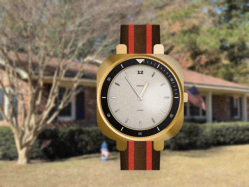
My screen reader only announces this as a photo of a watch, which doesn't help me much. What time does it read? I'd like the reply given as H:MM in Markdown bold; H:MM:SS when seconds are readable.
**12:54**
